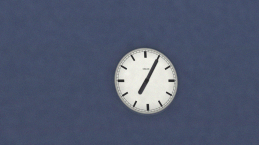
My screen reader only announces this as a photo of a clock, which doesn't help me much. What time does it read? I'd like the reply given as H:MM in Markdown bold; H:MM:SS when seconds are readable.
**7:05**
